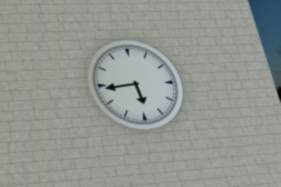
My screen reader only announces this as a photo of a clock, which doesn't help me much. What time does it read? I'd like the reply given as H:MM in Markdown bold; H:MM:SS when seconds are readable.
**5:44**
